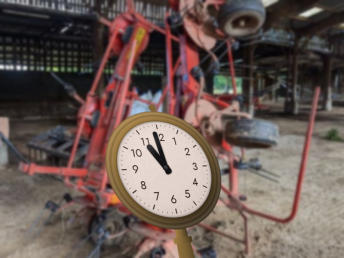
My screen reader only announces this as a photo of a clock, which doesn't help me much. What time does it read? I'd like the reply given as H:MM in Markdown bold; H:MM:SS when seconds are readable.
**10:59**
